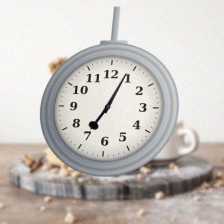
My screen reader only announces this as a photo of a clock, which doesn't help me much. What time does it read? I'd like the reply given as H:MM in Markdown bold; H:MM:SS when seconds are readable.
**7:04**
